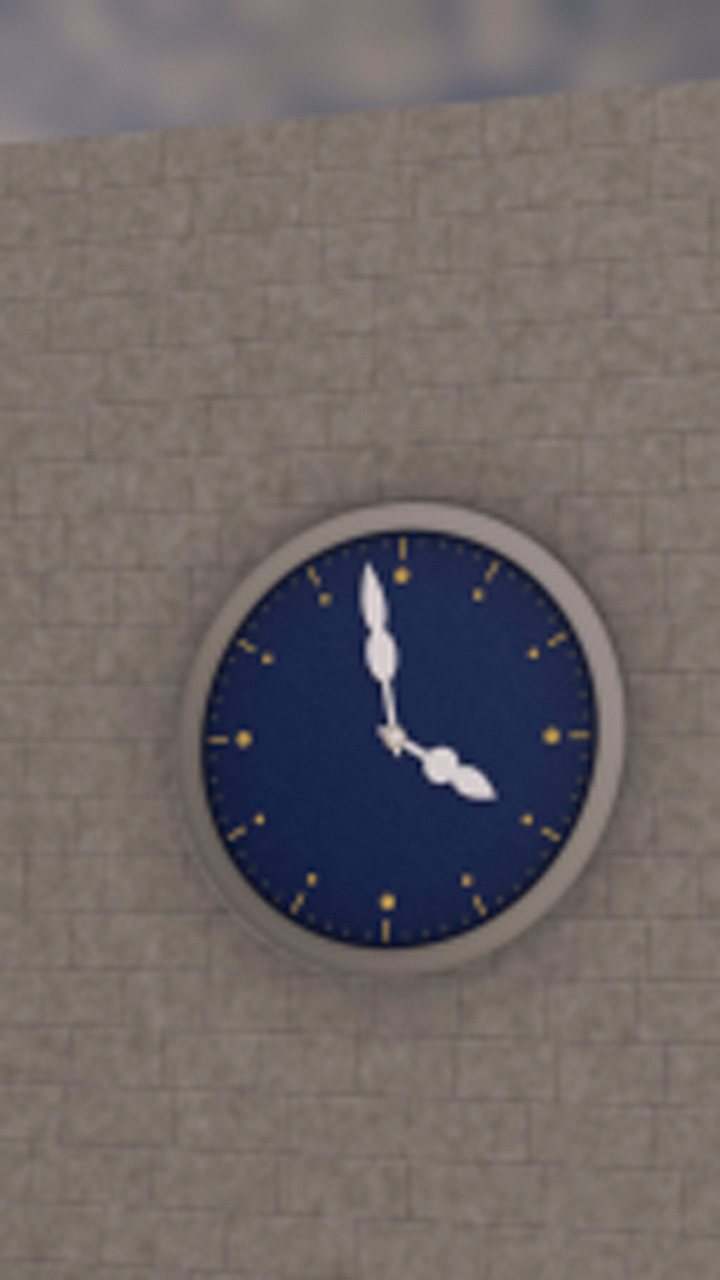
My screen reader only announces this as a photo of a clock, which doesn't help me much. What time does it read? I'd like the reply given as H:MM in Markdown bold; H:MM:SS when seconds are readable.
**3:58**
